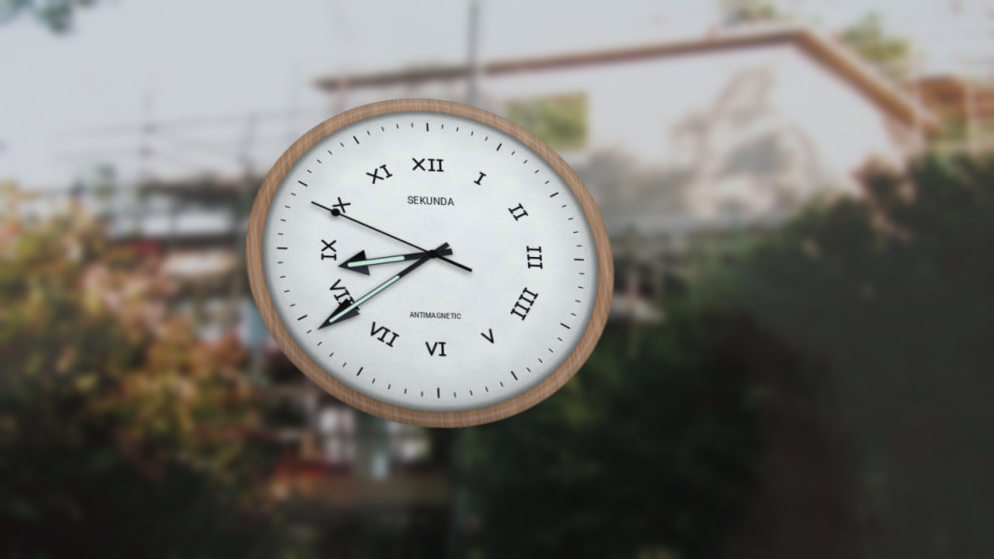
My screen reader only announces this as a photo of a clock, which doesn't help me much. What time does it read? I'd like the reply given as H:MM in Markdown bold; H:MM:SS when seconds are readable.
**8:38:49**
